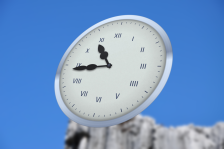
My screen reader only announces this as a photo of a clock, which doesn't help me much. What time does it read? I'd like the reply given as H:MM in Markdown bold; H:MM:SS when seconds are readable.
**10:44**
